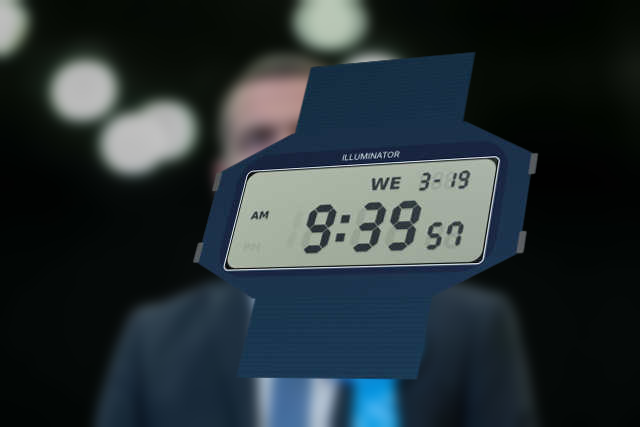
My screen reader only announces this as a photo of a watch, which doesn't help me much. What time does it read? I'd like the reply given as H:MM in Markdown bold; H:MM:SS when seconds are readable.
**9:39:57**
